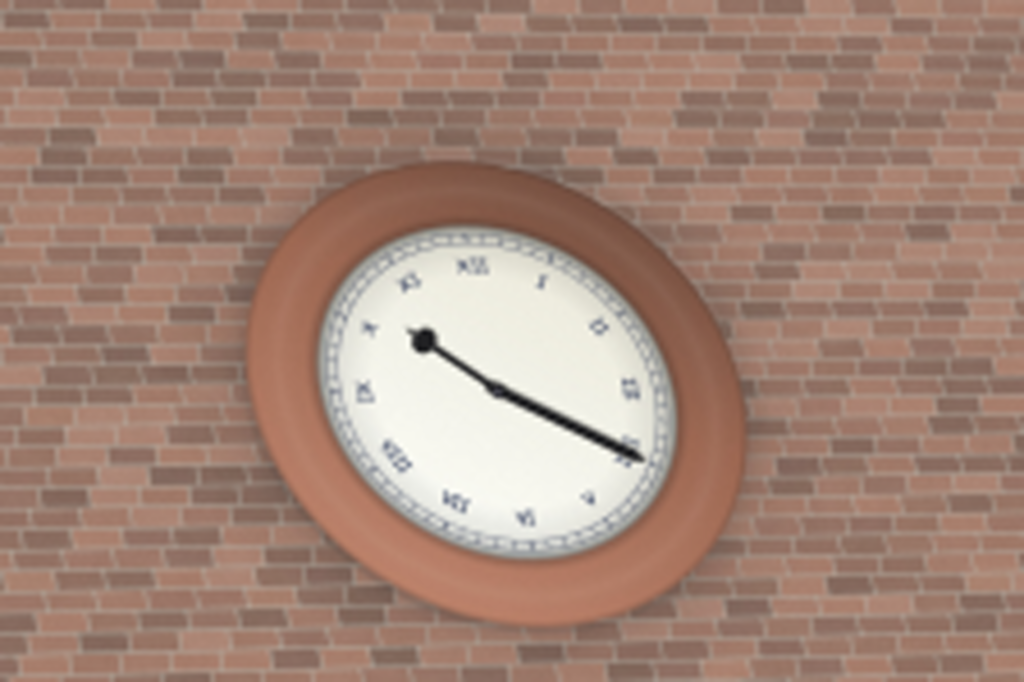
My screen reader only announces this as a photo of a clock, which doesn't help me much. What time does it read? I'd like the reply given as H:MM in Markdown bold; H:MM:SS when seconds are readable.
**10:20**
